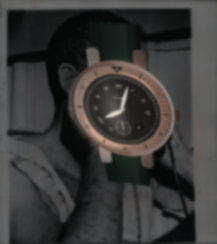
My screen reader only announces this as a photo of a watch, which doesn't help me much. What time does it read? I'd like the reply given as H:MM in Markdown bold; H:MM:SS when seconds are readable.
**8:03**
